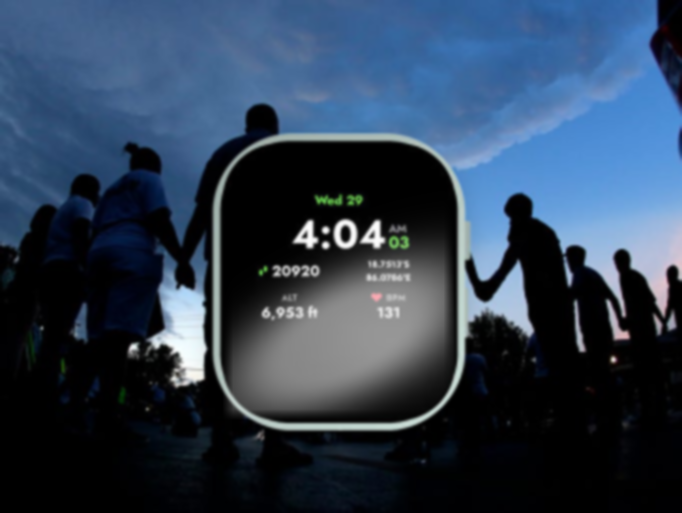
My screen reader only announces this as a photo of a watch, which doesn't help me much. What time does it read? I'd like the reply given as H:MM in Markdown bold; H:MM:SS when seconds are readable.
**4:04**
